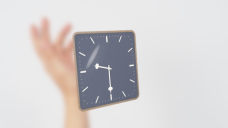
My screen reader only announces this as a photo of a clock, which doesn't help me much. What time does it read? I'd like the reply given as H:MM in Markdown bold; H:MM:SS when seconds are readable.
**9:30**
